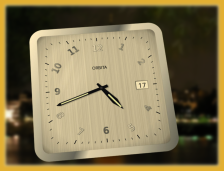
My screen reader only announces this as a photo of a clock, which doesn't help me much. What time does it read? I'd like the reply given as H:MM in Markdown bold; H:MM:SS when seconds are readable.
**4:42**
